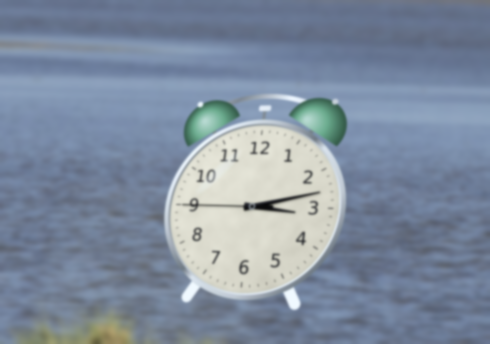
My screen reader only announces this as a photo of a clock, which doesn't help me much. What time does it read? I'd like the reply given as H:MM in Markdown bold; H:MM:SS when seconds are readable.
**3:12:45**
